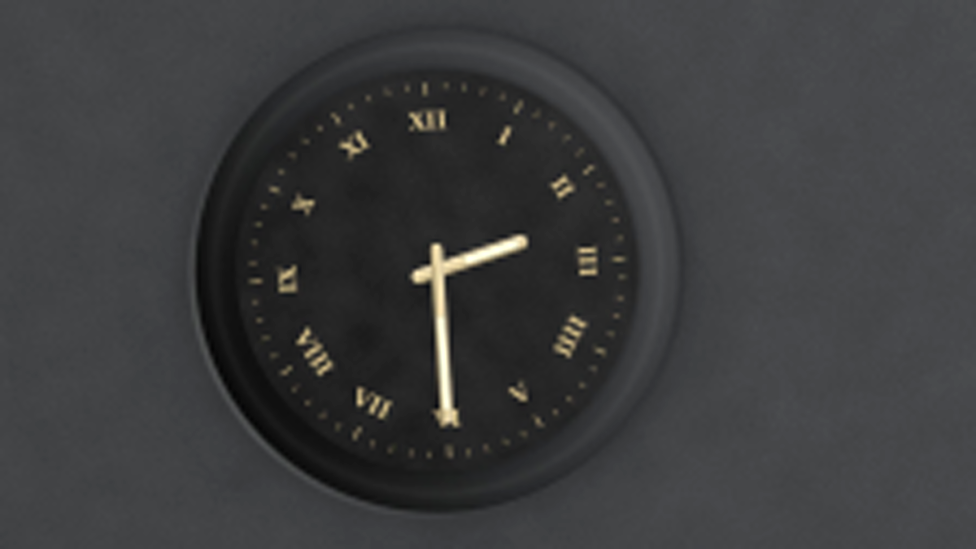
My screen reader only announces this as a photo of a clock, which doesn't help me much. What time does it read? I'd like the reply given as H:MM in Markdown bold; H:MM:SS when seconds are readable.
**2:30**
